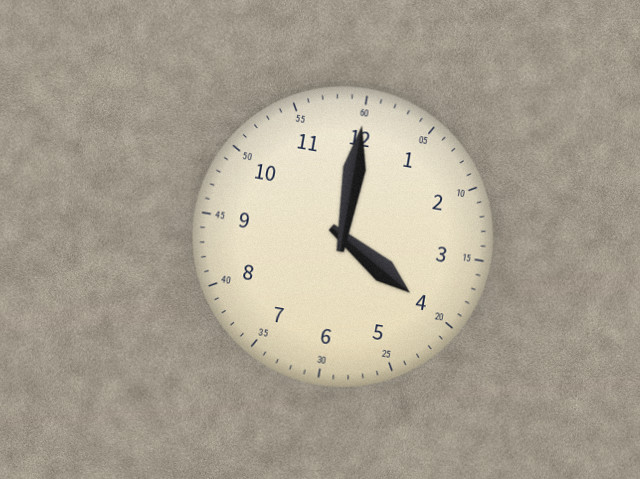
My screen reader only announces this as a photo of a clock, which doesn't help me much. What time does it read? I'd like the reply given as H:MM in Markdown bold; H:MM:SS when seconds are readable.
**4:00**
